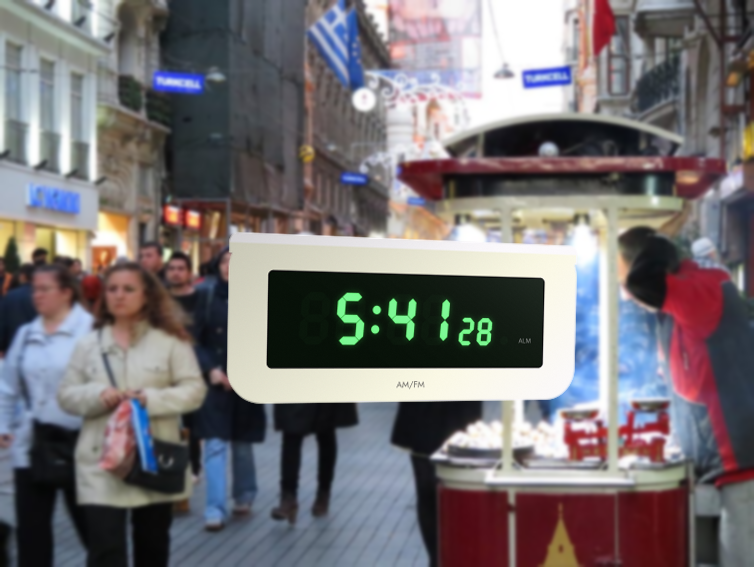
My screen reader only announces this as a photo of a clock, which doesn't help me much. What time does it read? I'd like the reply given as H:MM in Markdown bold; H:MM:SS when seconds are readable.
**5:41:28**
